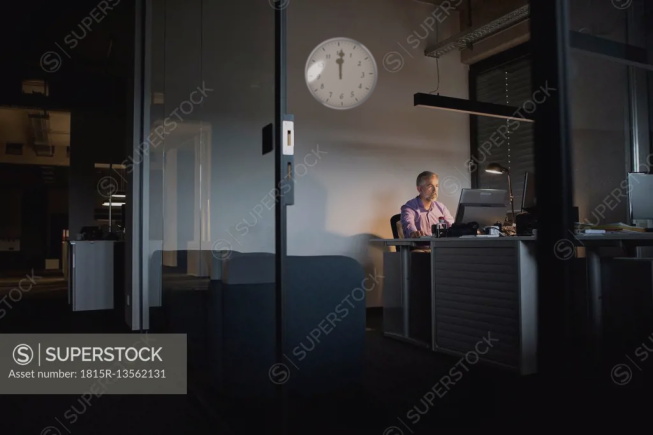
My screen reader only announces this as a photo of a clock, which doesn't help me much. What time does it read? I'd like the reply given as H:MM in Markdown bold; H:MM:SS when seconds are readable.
**12:01**
